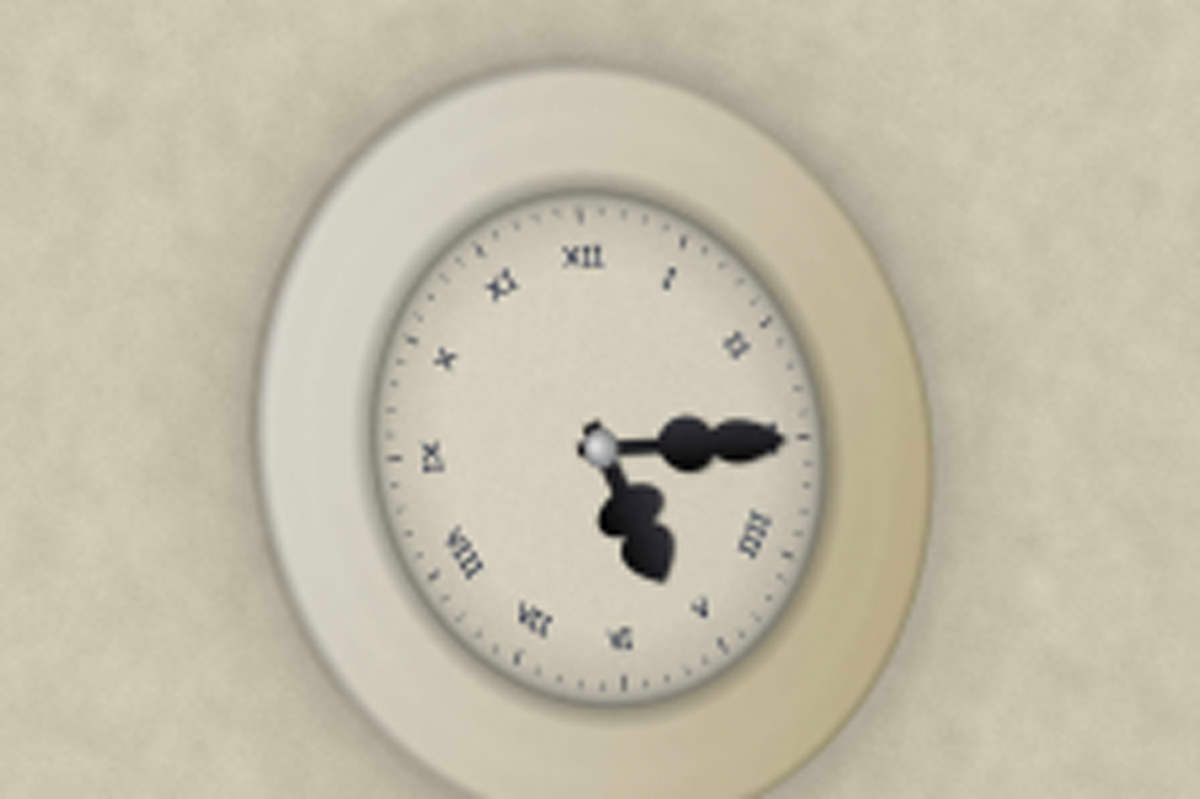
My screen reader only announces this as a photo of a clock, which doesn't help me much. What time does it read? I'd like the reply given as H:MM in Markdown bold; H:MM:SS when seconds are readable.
**5:15**
